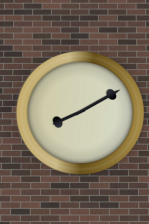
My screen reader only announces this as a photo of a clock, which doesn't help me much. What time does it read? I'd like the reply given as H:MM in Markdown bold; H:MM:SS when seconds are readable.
**8:10**
